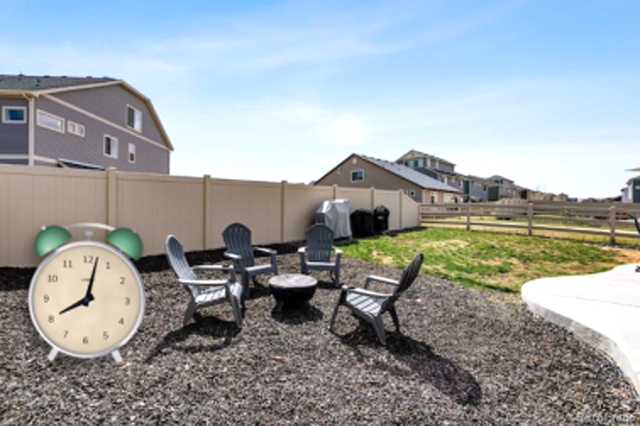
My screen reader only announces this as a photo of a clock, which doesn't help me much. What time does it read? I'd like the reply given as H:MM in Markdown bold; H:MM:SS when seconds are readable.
**8:02**
